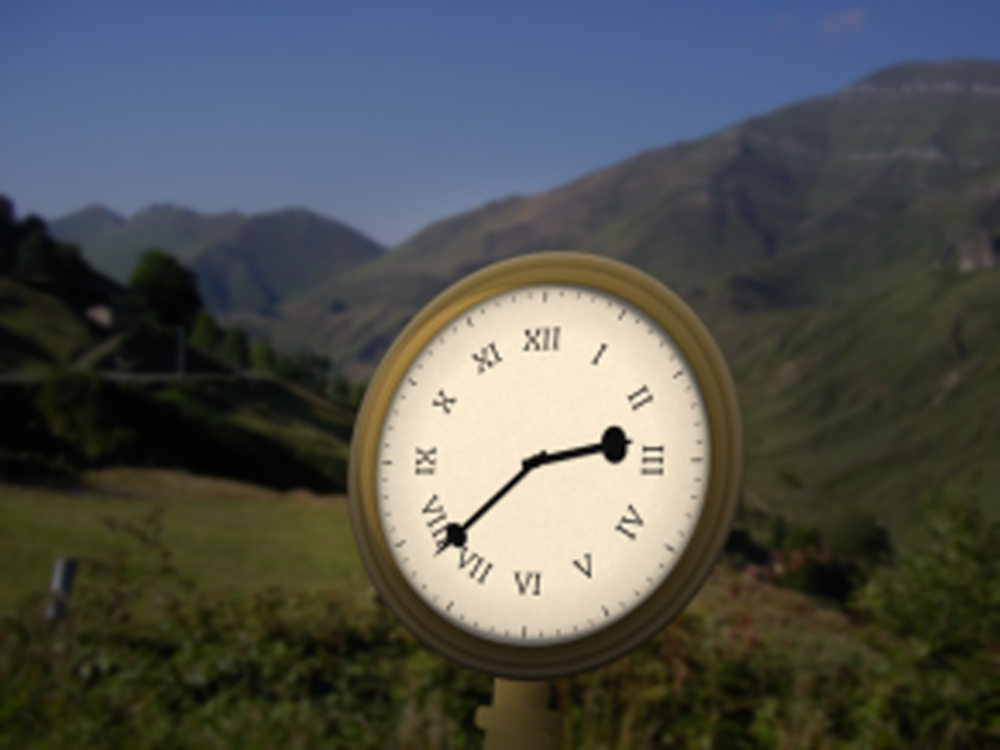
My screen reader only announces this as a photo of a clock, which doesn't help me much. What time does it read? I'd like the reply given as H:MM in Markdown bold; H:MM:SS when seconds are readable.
**2:38**
